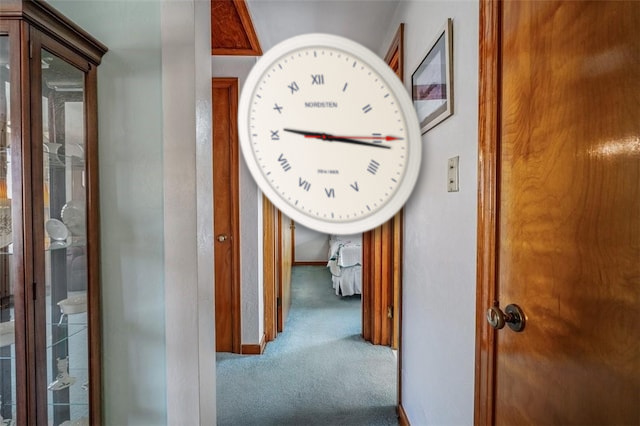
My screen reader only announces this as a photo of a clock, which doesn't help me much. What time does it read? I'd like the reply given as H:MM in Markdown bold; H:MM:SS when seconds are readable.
**9:16:15**
